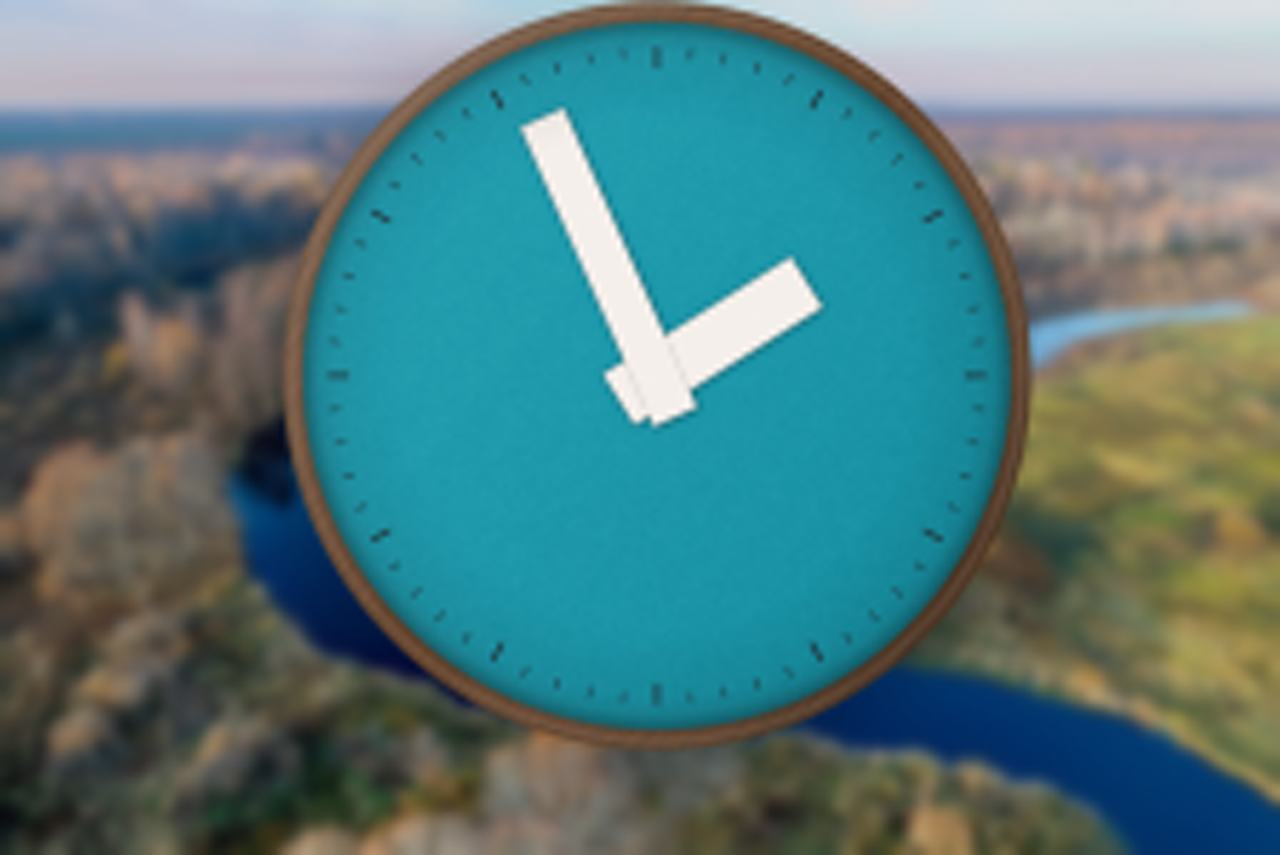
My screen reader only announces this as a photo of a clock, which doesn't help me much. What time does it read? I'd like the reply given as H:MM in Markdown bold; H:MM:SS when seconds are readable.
**1:56**
